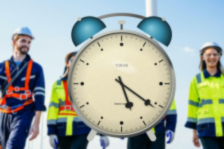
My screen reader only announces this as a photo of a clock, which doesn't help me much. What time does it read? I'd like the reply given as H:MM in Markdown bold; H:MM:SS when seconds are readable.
**5:21**
